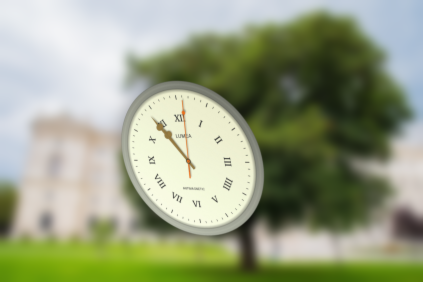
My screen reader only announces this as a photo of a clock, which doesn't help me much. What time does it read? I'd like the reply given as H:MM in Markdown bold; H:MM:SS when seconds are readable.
**10:54:01**
